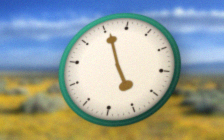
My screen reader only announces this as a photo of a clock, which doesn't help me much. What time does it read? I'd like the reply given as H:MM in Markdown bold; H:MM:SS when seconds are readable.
**4:56**
